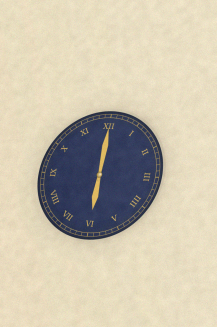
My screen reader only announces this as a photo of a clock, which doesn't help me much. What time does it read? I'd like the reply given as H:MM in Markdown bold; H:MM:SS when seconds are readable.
**6:00**
